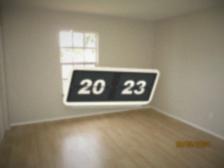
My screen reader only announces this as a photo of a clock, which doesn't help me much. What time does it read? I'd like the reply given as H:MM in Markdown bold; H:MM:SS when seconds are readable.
**20:23**
